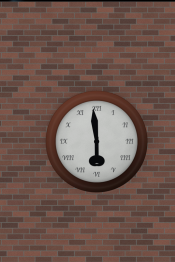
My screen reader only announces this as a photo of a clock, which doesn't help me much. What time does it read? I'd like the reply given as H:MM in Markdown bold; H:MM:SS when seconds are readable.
**5:59**
